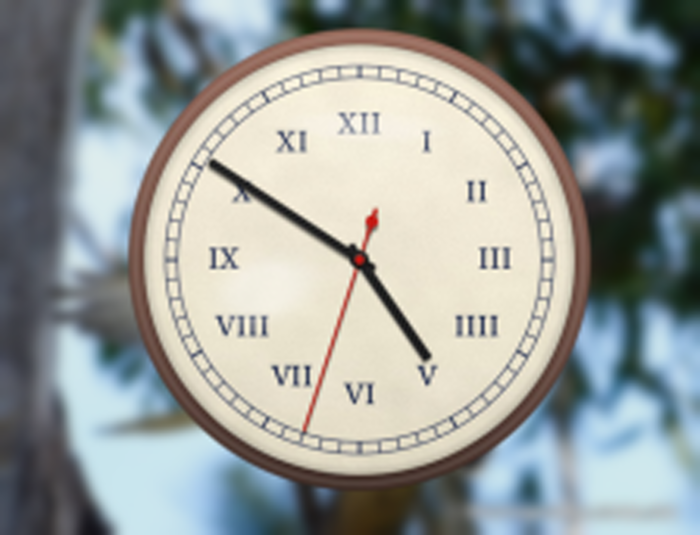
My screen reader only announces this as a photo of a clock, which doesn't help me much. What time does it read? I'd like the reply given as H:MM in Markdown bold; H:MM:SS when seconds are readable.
**4:50:33**
